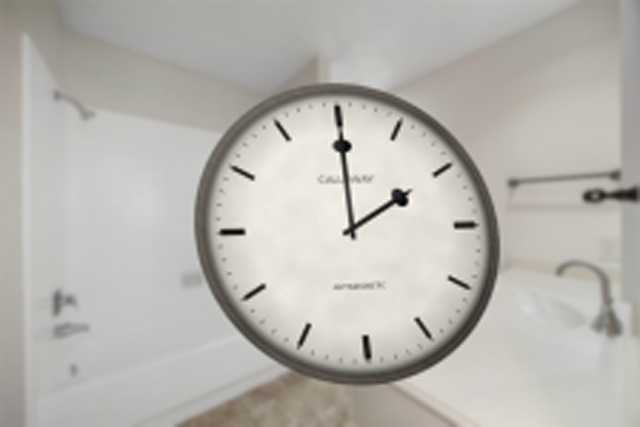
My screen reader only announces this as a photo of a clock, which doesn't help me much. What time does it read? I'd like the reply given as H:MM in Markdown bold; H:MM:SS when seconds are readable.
**2:00**
